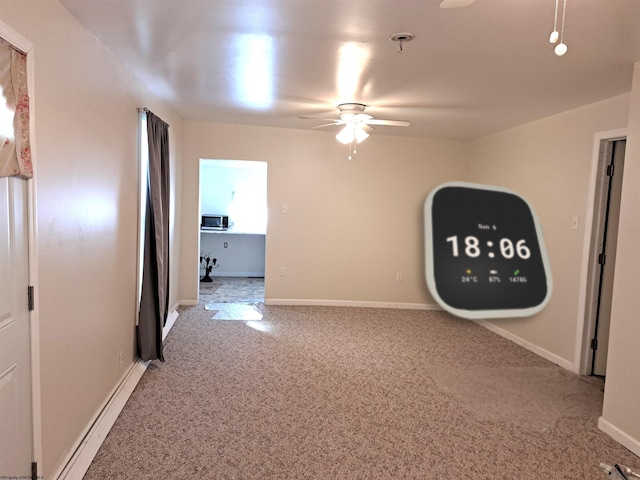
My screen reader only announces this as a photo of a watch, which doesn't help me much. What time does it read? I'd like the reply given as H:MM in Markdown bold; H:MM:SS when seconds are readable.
**18:06**
